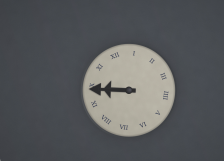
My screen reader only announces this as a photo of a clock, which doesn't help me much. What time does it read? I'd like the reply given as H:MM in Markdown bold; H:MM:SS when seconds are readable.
**9:49**
